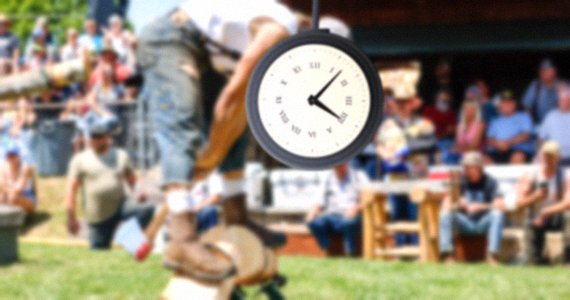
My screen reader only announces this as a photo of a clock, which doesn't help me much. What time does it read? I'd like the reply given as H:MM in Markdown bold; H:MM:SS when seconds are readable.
**4:07**
